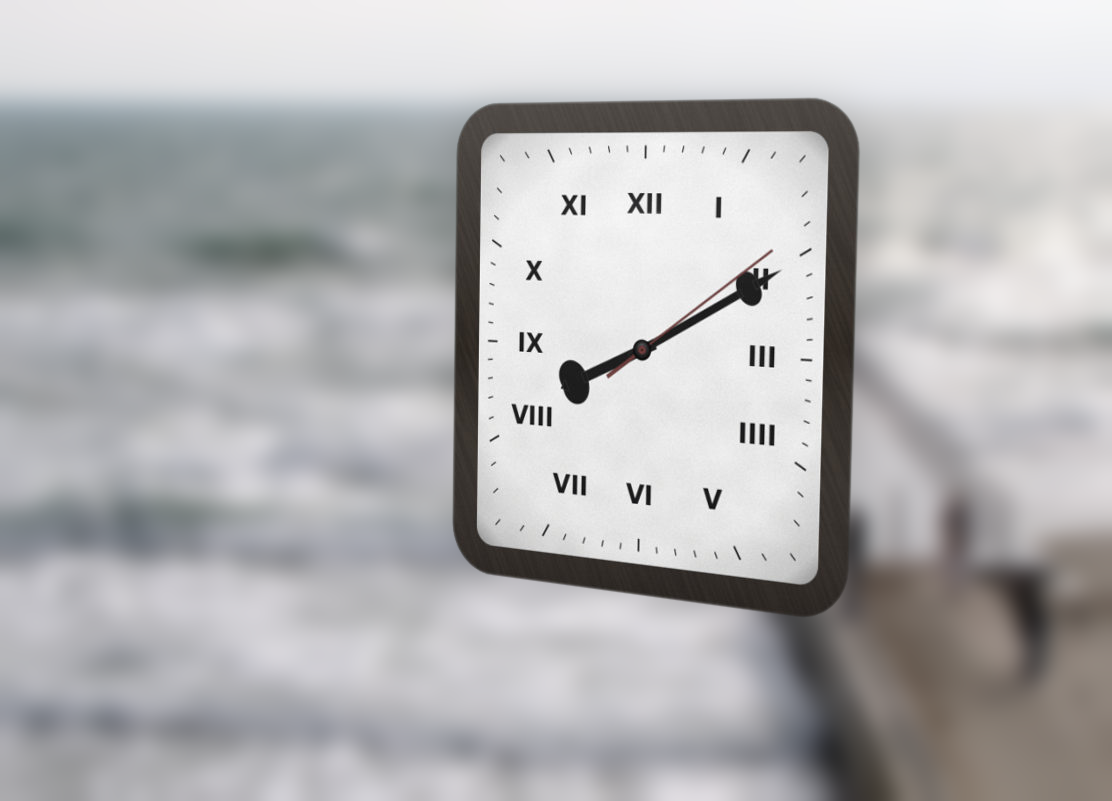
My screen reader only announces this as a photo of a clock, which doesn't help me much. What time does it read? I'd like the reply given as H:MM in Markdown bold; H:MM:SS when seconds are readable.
**8:10:09**
